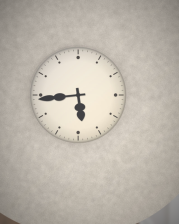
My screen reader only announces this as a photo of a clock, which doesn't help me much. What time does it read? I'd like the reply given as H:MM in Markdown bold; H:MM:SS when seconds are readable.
**5:44**
